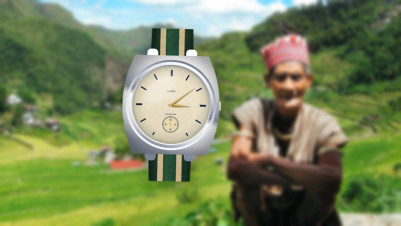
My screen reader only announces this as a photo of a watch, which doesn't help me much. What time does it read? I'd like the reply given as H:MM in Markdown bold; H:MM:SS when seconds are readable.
**3:09**
